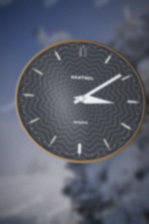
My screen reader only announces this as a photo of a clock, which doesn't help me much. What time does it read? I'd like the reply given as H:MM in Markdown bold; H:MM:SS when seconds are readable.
**3:09**
